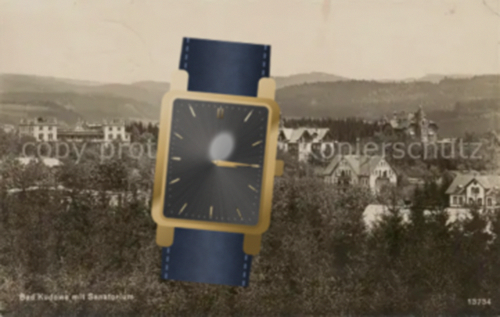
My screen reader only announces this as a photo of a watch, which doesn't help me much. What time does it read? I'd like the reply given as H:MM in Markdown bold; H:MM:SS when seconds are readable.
**3:15**
